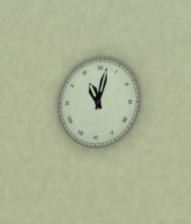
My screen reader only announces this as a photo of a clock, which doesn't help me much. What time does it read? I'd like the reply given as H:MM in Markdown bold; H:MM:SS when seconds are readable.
**11:02**
